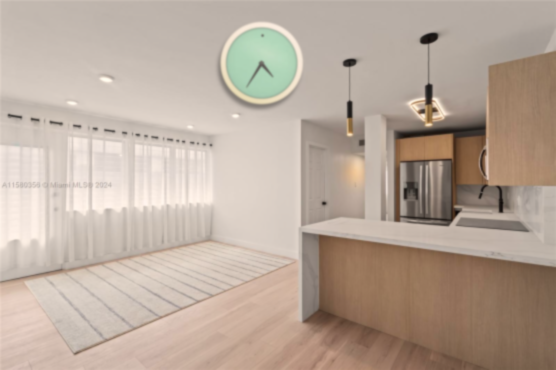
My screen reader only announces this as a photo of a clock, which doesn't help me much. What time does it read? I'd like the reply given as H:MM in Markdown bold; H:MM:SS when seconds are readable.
**4:35**
